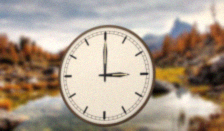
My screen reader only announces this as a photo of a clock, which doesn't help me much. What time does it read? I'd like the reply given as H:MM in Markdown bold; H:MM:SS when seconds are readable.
**3:00**
